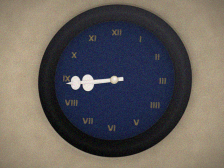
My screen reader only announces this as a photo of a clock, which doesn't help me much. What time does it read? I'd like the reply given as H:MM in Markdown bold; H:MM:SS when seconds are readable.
**8:44**
